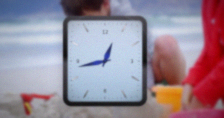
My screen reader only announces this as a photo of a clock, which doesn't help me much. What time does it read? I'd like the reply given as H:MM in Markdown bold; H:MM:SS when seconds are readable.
**12:43**
